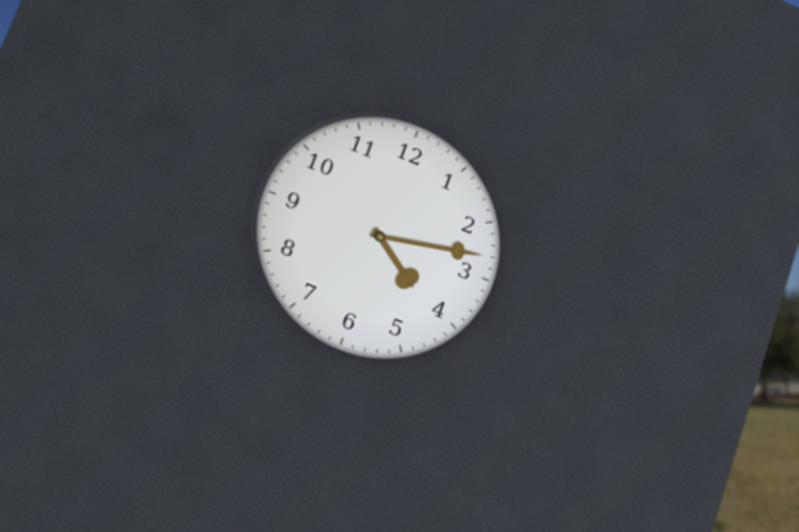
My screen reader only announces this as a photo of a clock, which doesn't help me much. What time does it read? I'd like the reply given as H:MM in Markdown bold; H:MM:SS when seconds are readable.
**4:13**
